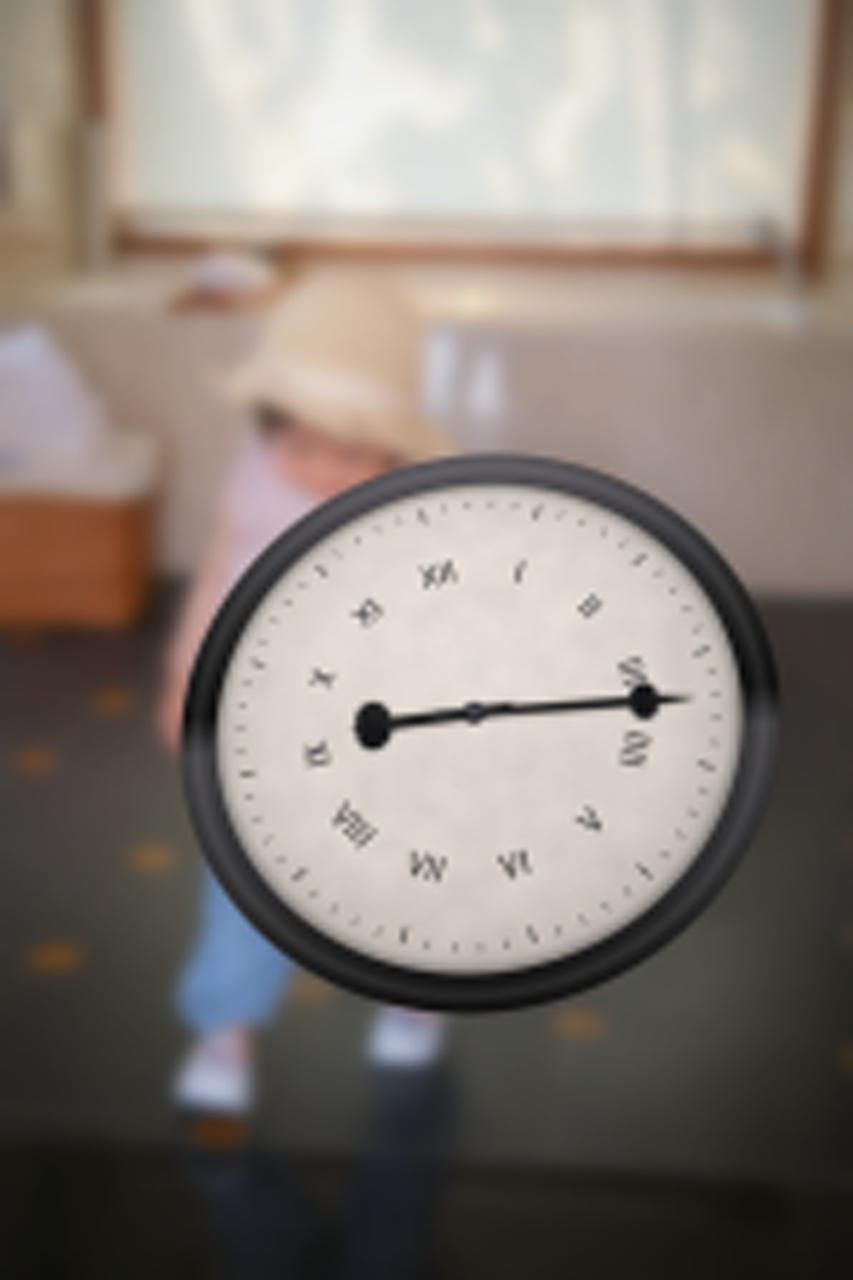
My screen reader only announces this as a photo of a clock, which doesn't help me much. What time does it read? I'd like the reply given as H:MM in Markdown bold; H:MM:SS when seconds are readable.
**9:17**
